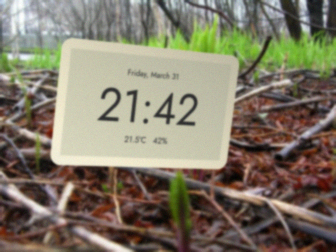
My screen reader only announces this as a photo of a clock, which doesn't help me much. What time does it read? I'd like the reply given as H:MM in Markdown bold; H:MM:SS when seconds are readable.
**21:42**
